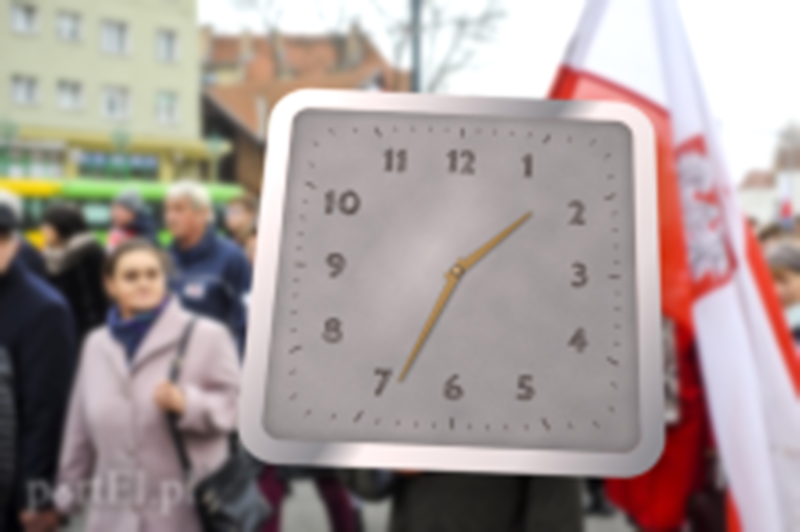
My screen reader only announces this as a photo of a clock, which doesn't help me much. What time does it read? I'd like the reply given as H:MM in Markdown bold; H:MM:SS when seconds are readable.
**1:34**
